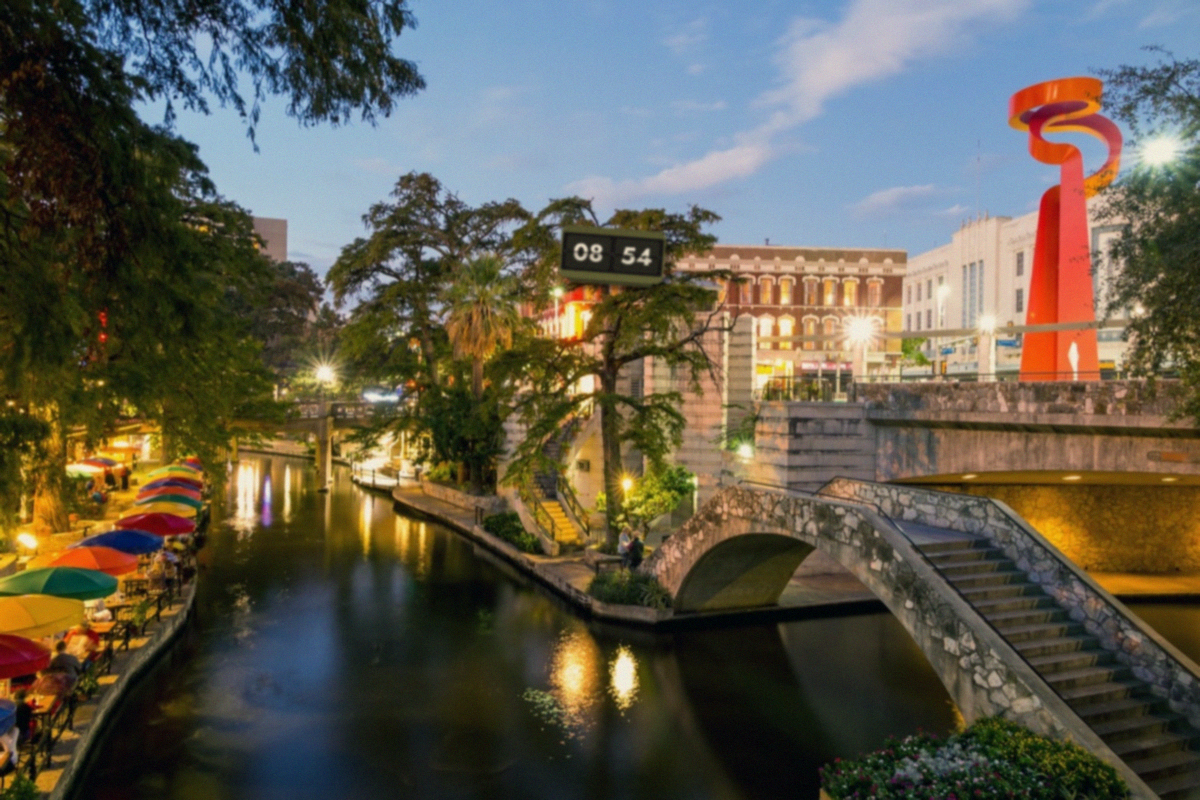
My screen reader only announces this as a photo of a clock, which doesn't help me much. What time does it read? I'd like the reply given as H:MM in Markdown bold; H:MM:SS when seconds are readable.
**8:54**
